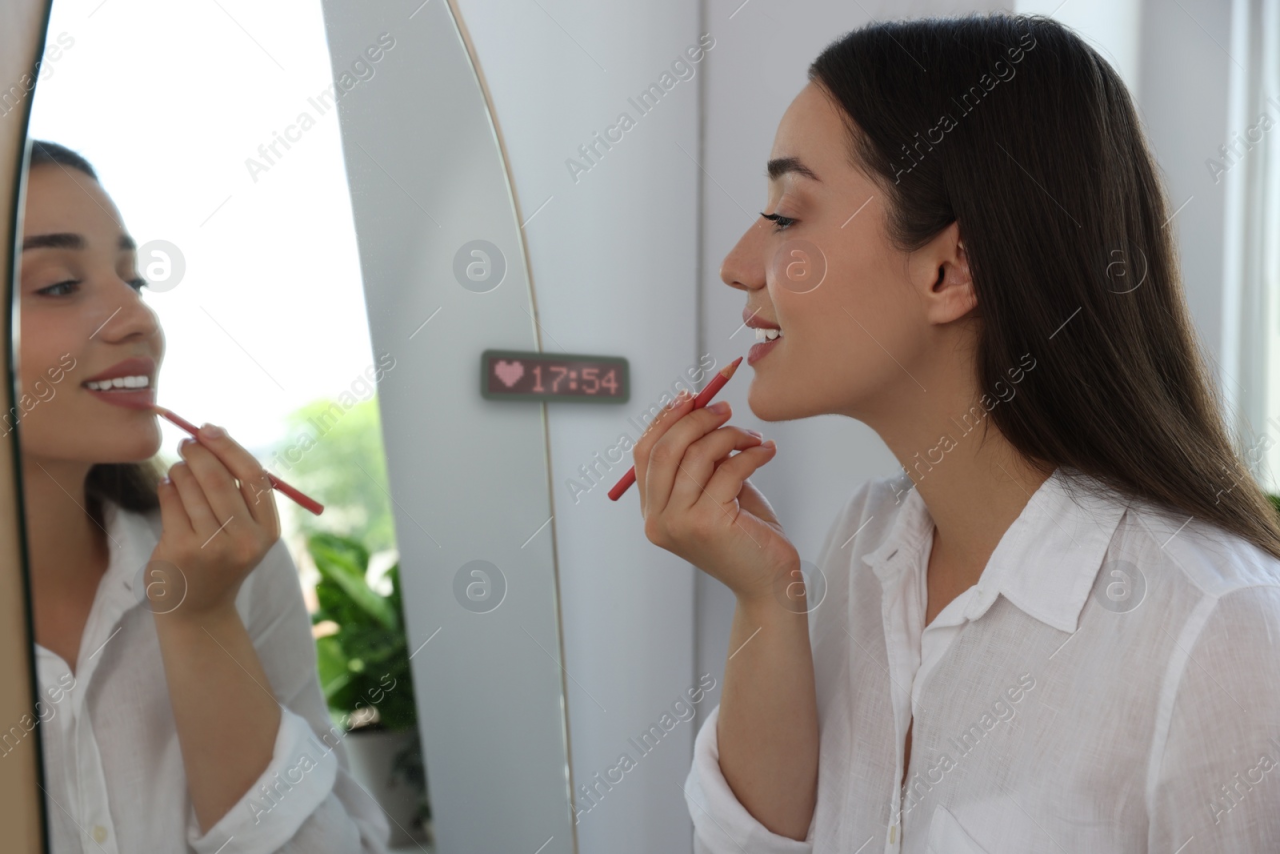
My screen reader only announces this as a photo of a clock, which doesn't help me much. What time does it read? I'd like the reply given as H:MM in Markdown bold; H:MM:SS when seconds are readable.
**17:54**
